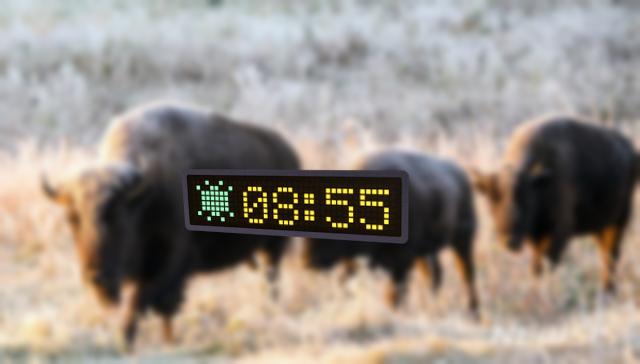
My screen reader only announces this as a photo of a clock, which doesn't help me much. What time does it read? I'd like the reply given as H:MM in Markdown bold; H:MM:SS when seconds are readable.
**8:55**
